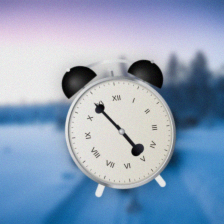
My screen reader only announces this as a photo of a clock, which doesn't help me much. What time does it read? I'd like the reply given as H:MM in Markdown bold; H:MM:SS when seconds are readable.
**4:54**
